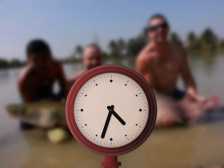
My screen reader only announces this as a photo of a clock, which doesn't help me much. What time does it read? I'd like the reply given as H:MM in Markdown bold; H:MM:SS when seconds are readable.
**4:33**
